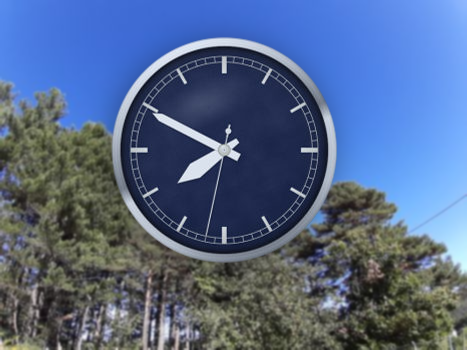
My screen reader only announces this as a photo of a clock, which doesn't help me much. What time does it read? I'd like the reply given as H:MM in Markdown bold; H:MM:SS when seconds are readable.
**7:49:32**
